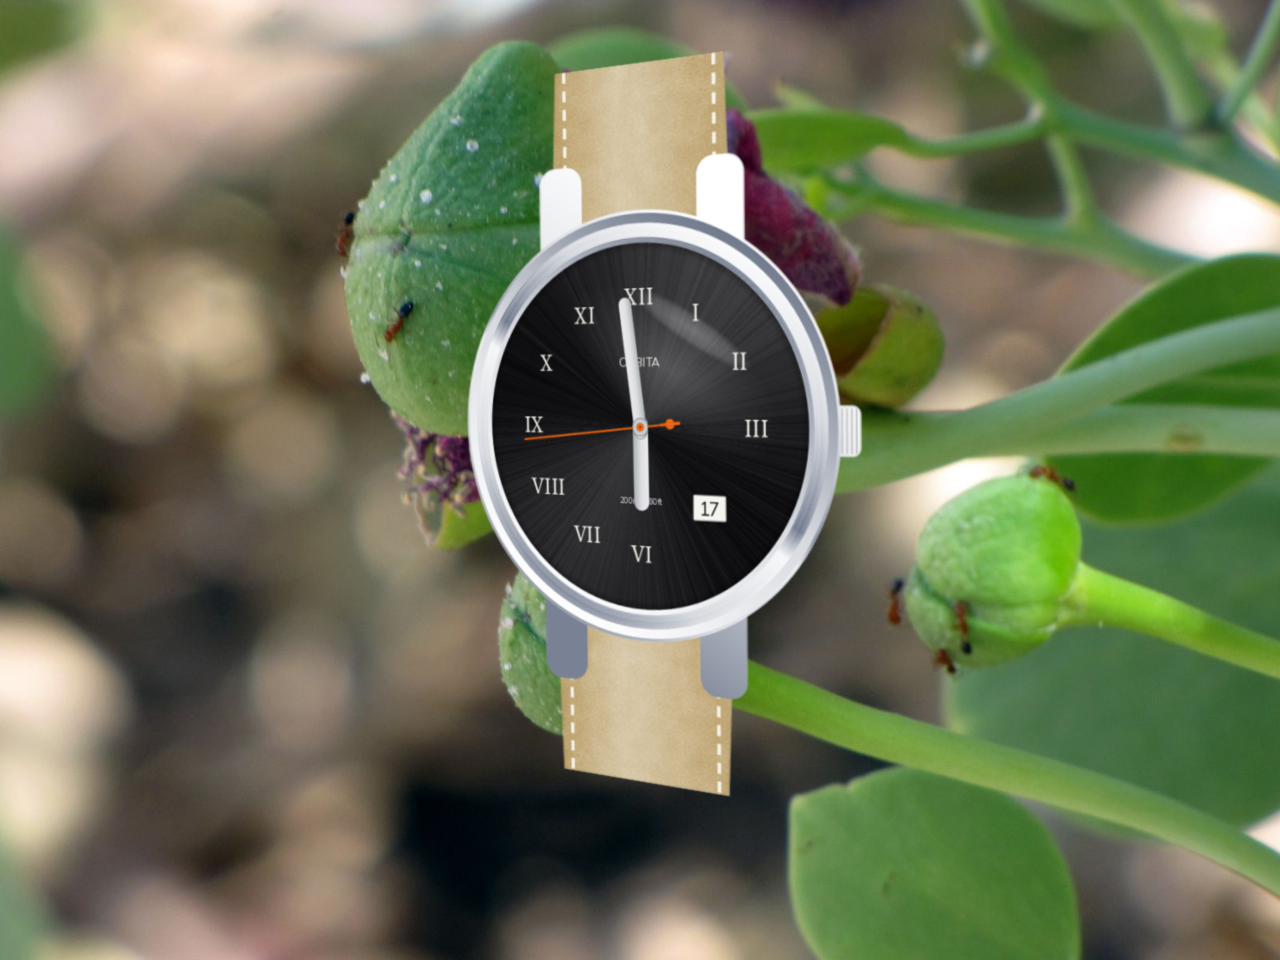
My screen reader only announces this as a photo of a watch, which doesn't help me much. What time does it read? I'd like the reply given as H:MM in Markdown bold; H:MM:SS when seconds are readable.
**5:58:44**
